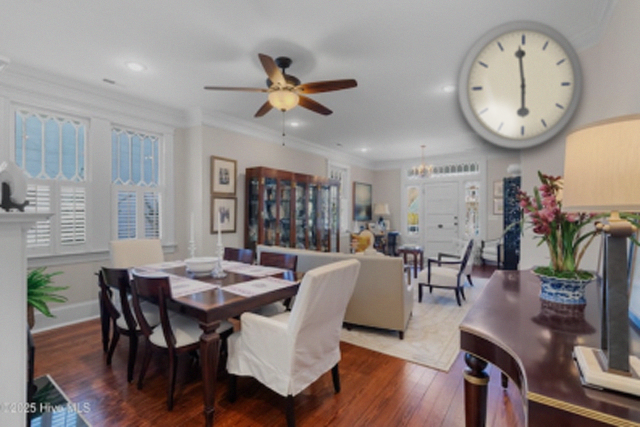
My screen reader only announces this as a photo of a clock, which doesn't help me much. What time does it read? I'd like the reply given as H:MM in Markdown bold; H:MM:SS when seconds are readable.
**5:59**
